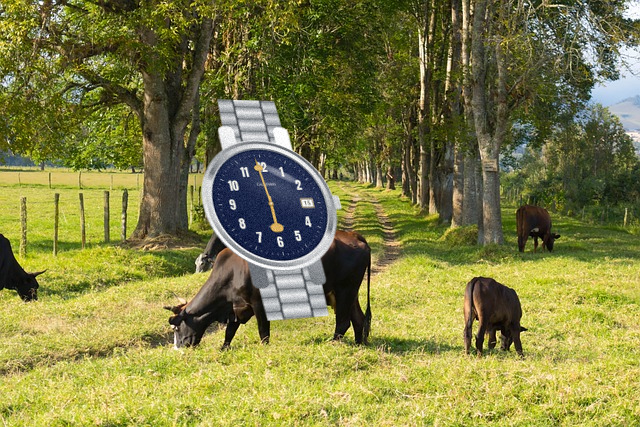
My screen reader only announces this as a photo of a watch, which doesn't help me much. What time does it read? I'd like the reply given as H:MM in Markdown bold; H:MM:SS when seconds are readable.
**5:59**
